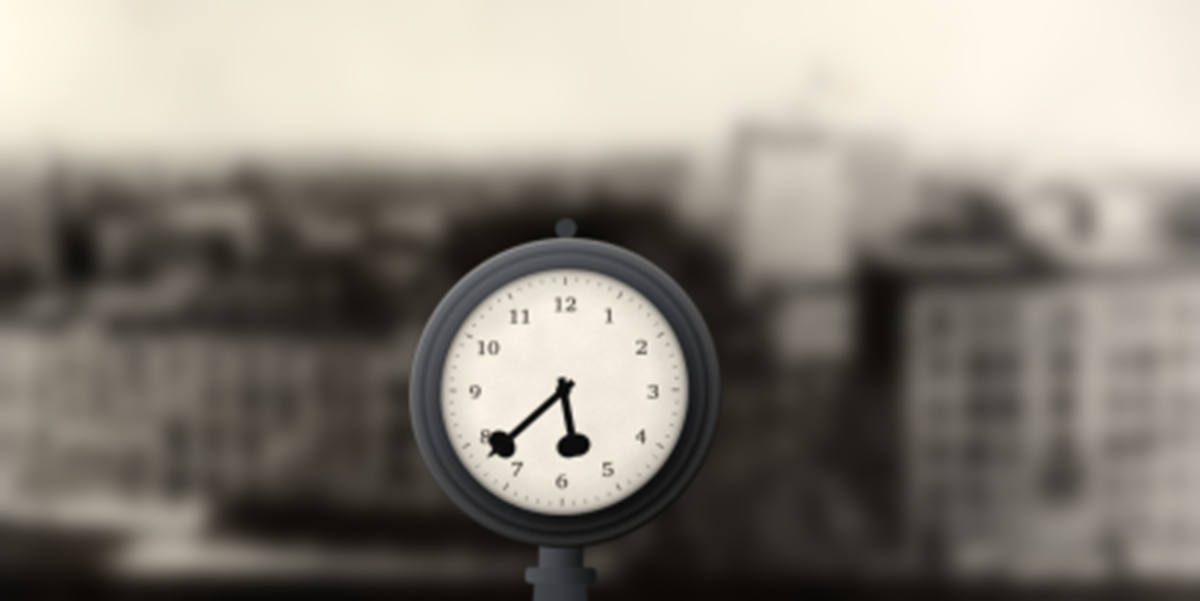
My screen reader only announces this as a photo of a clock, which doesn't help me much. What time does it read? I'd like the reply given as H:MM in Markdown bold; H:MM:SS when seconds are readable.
**5:38**
